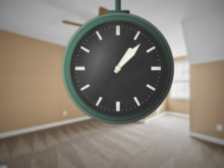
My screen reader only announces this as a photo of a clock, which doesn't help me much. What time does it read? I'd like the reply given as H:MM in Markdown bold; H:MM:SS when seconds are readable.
**1:07**
